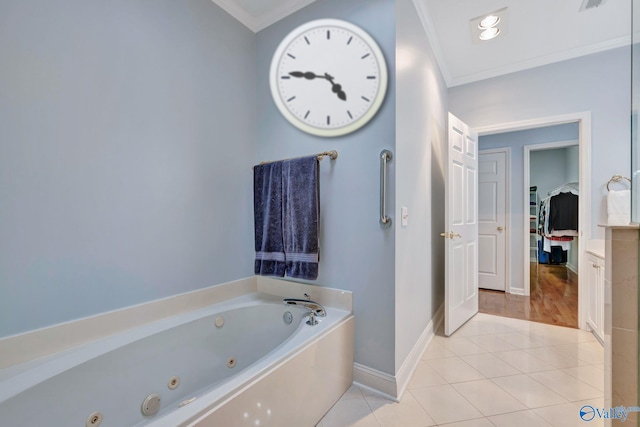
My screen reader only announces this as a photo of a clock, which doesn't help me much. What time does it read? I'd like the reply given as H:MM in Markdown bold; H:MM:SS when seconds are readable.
**4:46**
